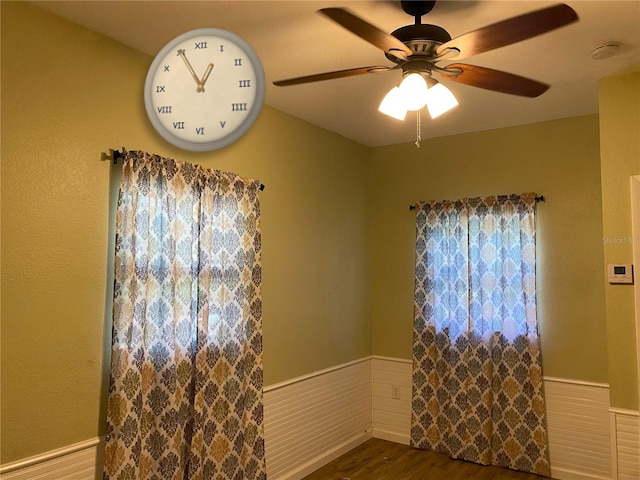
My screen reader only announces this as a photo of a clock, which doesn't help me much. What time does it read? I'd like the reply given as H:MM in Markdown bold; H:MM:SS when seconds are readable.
**12:55**
